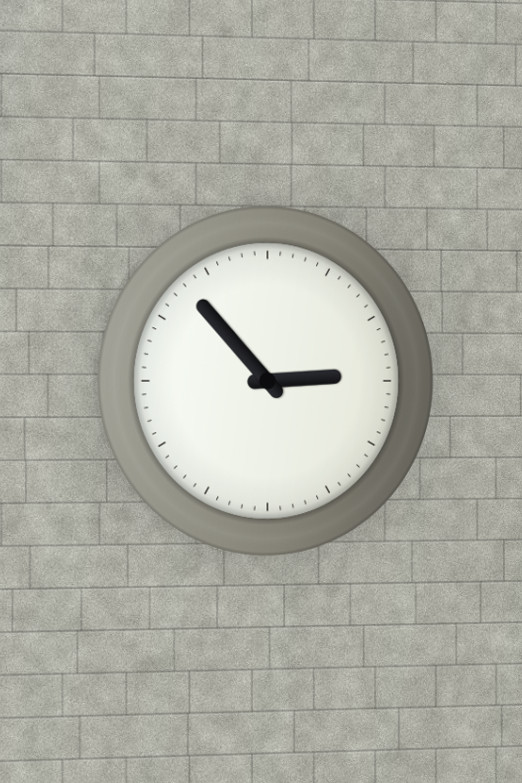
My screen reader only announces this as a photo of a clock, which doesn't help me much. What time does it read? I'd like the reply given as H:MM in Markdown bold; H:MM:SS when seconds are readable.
**2:53**
